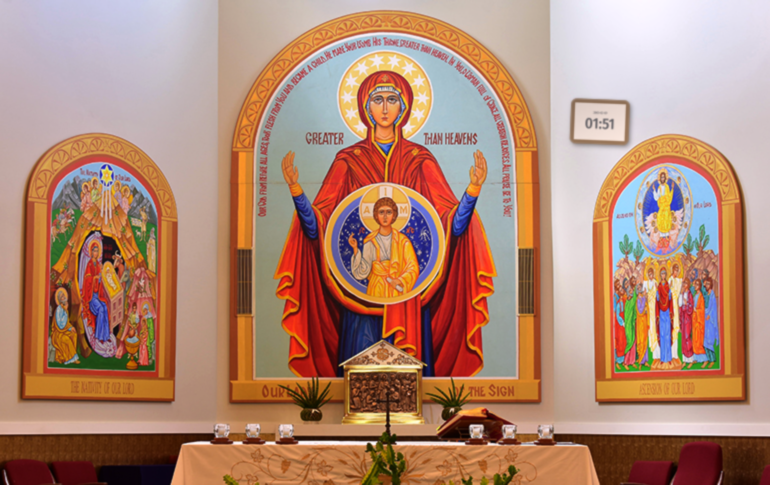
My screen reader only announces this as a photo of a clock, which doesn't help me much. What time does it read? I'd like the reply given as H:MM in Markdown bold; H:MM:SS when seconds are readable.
**1:51**
